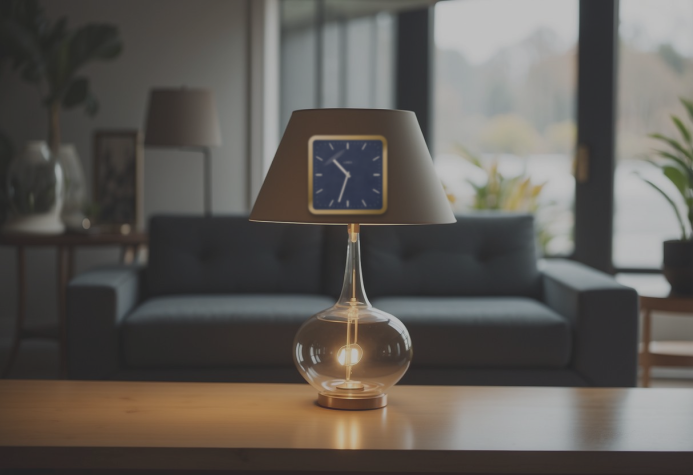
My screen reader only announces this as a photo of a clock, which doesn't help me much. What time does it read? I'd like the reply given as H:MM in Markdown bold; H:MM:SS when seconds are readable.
**10:33**
